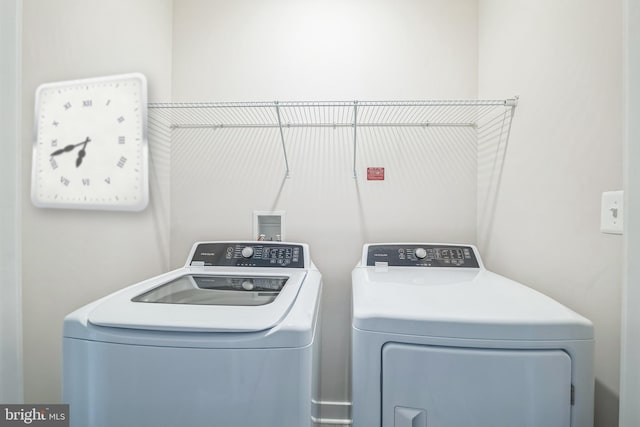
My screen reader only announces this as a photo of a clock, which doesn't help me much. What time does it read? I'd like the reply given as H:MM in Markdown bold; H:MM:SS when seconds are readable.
**6:42**
